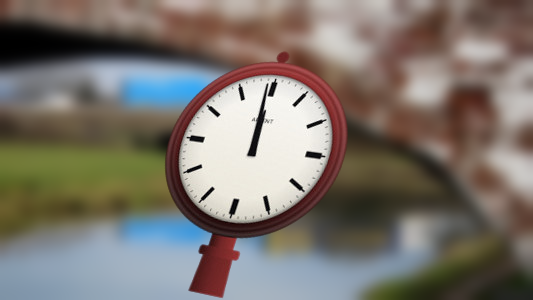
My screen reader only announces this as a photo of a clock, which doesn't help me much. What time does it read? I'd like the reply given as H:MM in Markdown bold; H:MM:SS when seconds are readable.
**11:59**
